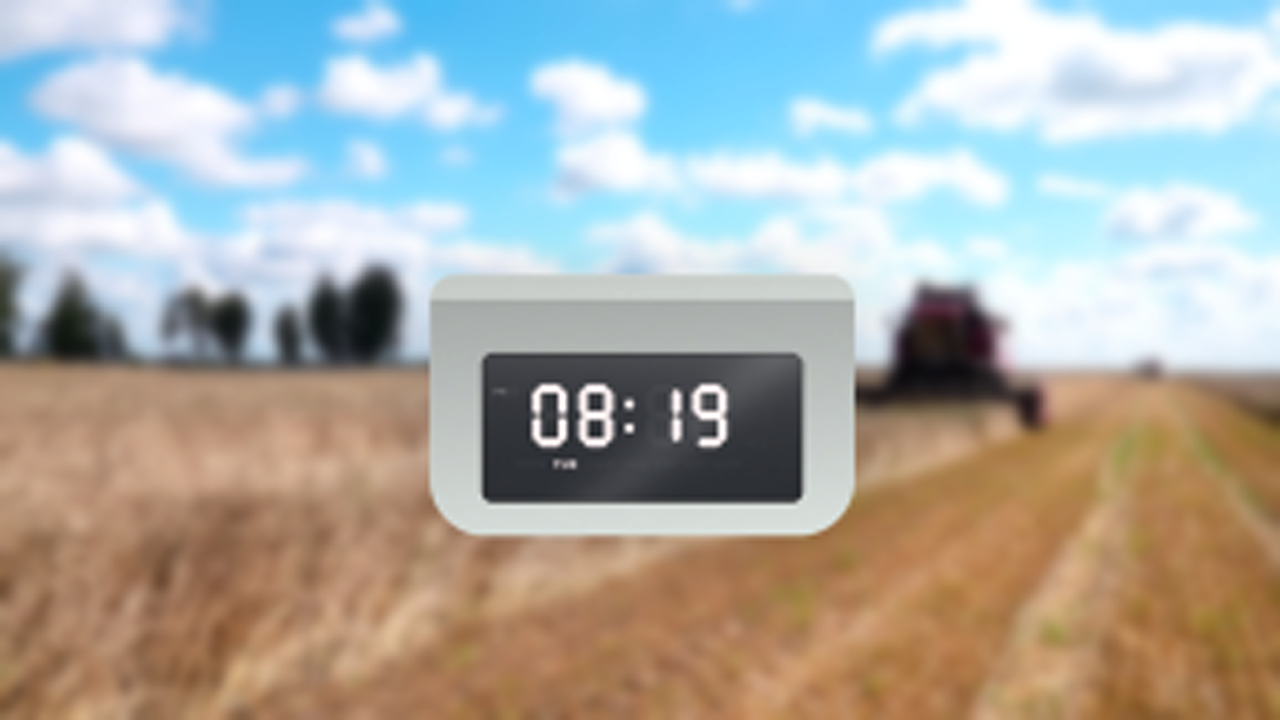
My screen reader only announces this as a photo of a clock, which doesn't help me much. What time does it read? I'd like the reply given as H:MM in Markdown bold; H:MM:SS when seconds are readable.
**8:19**
